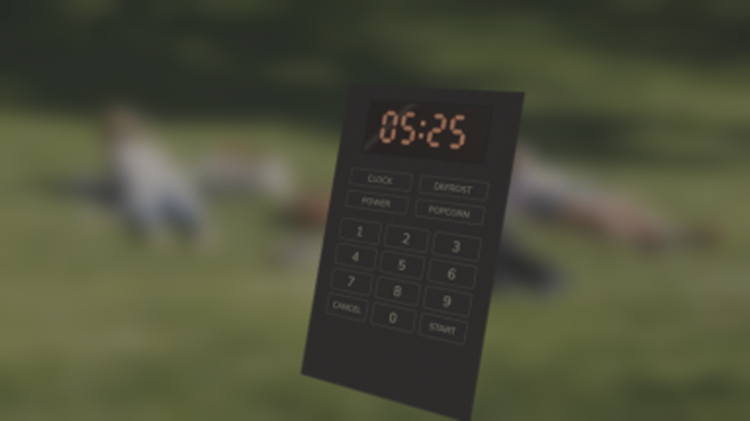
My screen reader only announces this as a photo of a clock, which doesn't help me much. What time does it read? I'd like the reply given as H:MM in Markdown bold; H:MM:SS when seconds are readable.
**5:25**
